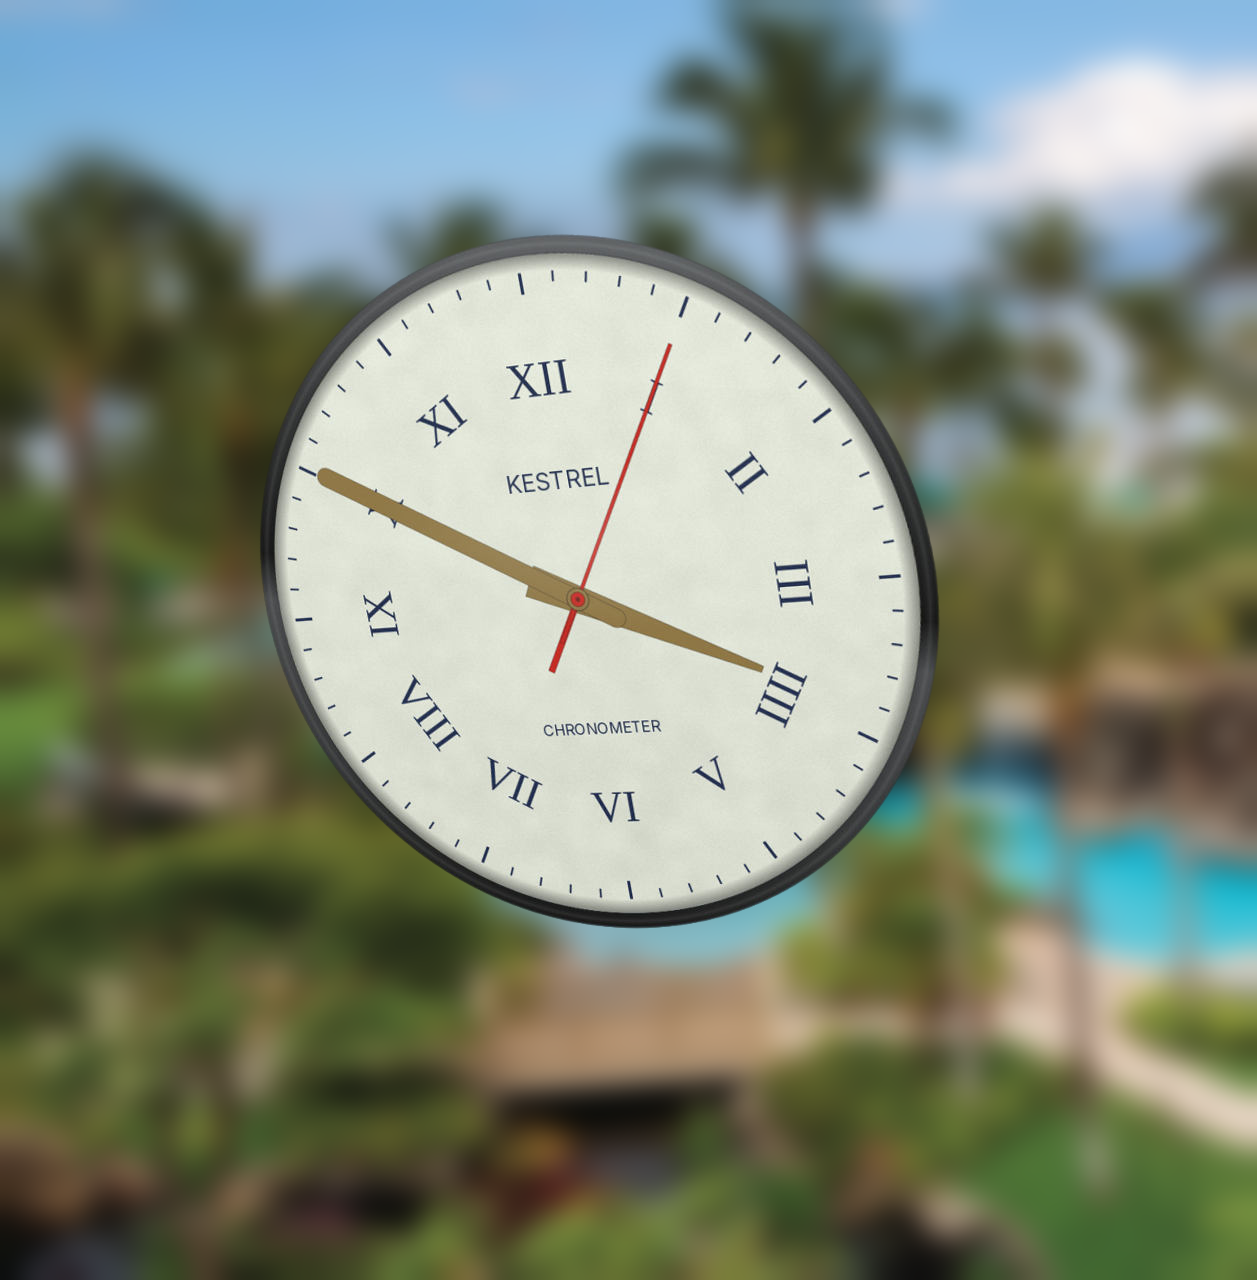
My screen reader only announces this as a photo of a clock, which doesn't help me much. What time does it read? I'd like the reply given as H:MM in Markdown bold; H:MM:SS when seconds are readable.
**3:50:05**
